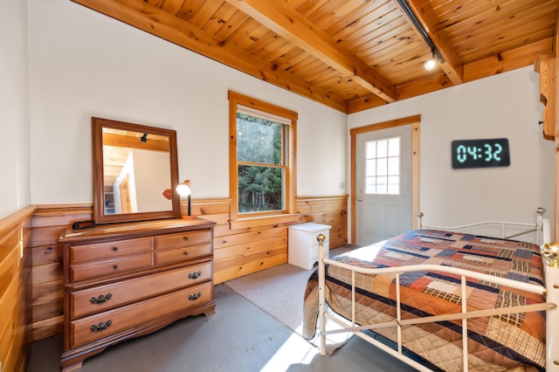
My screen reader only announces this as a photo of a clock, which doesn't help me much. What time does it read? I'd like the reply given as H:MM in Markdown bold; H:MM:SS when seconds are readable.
**4:32**
